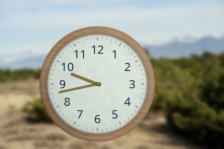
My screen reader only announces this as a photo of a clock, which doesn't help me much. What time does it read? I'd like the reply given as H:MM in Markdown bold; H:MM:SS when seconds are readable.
**9:43**
